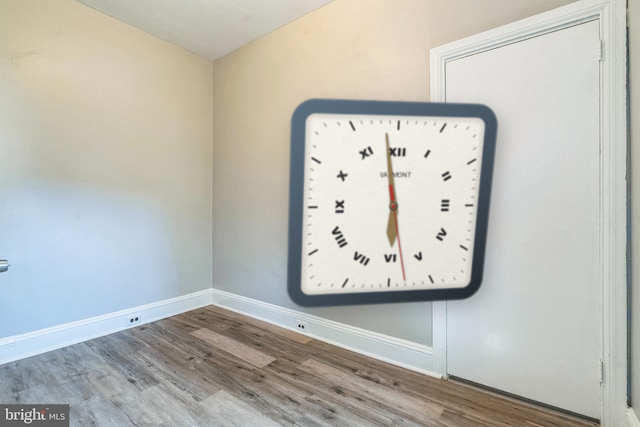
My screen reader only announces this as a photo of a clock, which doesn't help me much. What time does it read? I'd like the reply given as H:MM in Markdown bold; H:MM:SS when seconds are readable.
**5:58:28**
